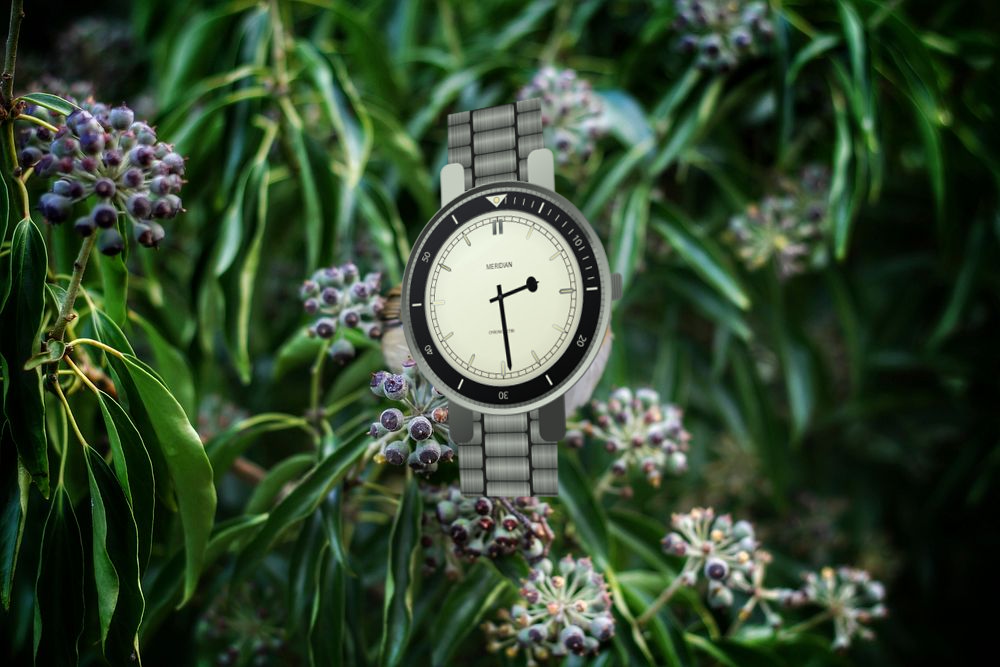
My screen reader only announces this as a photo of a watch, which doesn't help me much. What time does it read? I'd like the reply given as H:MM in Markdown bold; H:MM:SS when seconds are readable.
**2:29**
